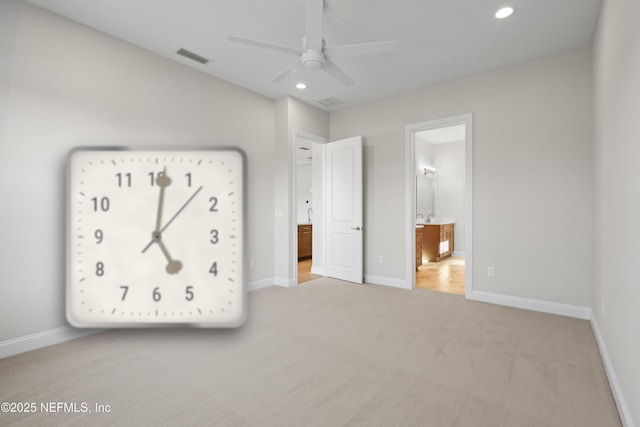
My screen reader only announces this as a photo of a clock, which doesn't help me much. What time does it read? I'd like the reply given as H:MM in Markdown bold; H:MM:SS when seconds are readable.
**5:01:07**
